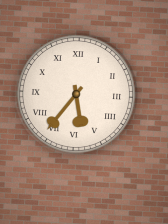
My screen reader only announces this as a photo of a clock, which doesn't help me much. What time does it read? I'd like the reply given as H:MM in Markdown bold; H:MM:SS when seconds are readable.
**5:36**
